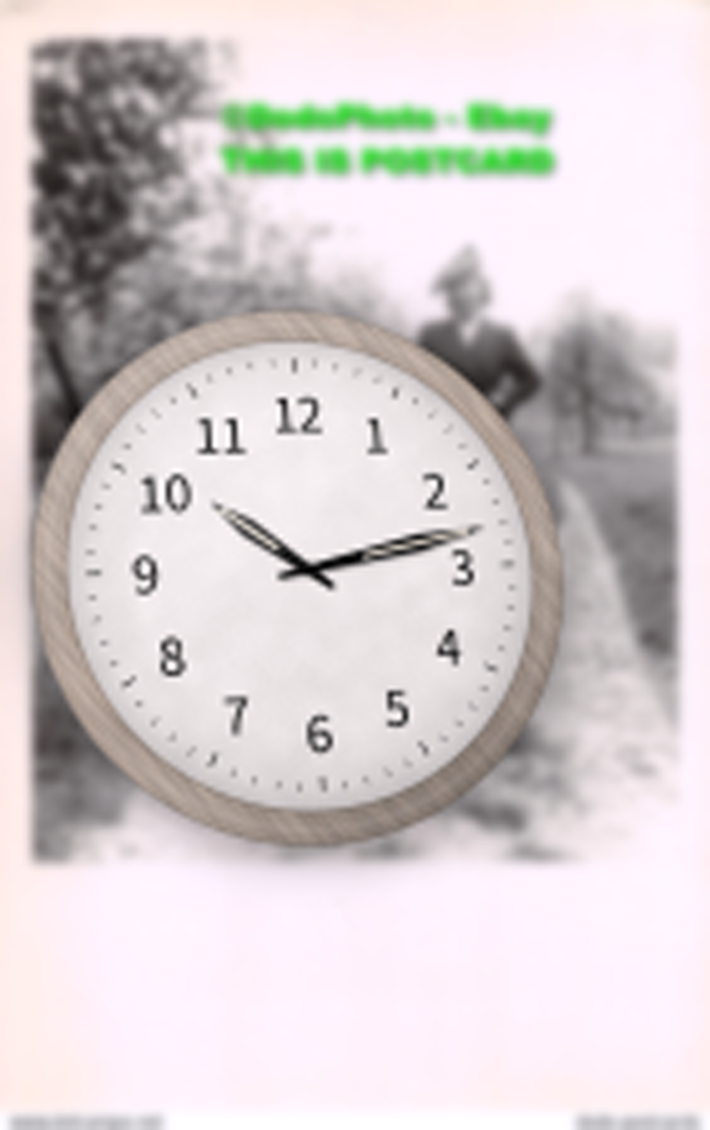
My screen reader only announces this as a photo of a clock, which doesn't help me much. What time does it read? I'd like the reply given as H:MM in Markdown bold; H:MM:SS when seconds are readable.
**10:13**
